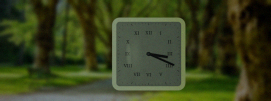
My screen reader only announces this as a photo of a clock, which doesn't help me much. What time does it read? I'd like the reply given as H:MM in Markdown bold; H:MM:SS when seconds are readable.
**3:19**
